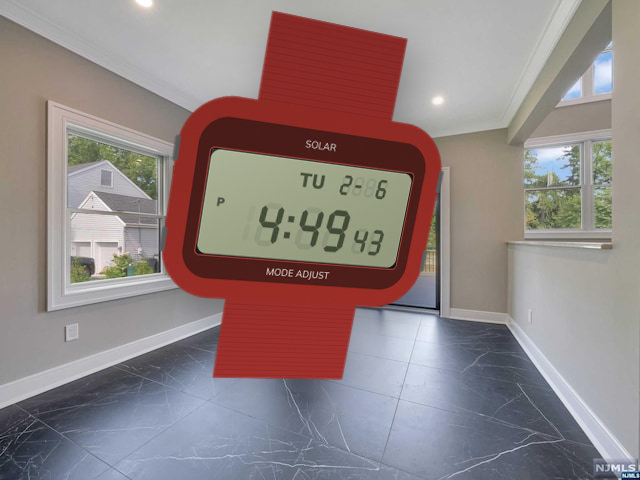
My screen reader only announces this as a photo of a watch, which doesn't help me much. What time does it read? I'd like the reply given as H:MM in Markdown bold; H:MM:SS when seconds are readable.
**4:49:43**
